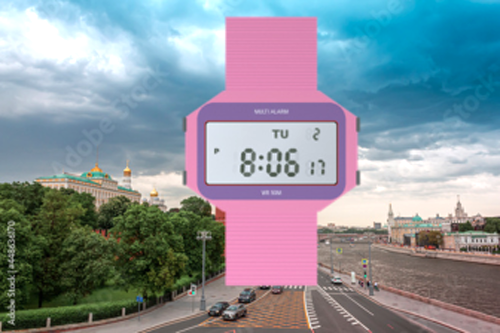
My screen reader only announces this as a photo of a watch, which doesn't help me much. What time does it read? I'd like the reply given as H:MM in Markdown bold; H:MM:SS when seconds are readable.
**8:06:17**
